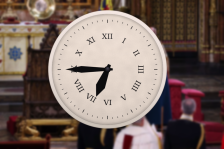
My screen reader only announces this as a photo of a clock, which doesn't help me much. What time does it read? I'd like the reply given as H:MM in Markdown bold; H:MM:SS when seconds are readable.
**6:45**
